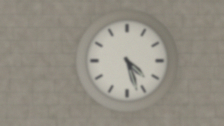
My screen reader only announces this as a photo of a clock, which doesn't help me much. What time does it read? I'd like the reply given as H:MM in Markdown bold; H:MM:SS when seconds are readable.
**4:27**
